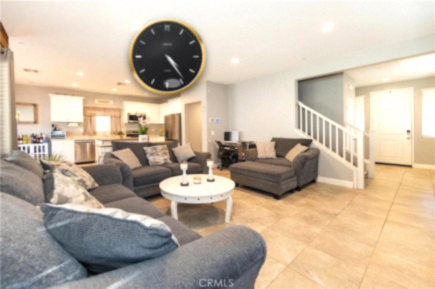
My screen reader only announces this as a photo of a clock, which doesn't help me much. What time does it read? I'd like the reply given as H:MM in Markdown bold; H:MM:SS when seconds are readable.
**4:24**
